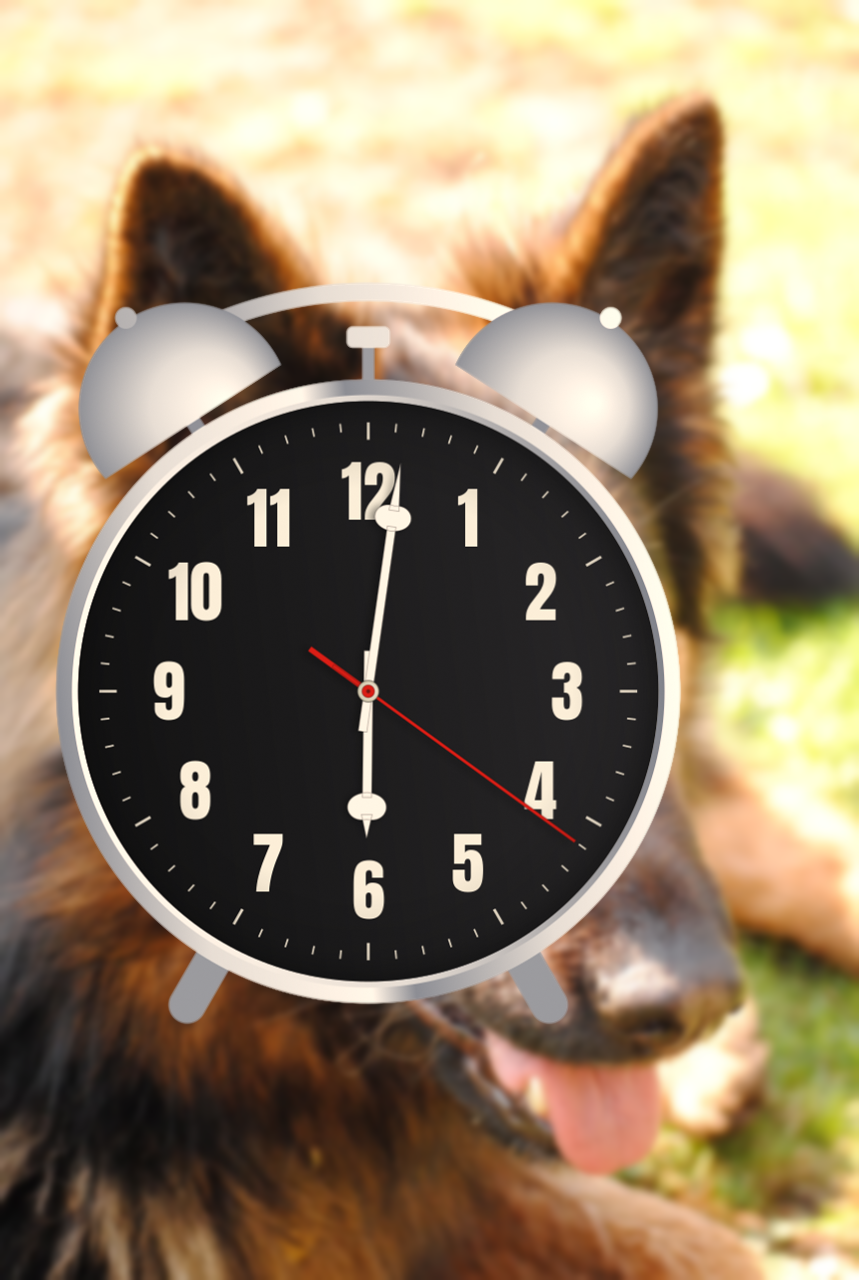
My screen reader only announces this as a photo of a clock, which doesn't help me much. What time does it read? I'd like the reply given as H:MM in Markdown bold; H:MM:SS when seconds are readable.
**6:01:21**
